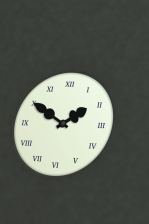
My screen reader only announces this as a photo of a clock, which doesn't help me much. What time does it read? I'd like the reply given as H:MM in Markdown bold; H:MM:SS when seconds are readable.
**1:50**
